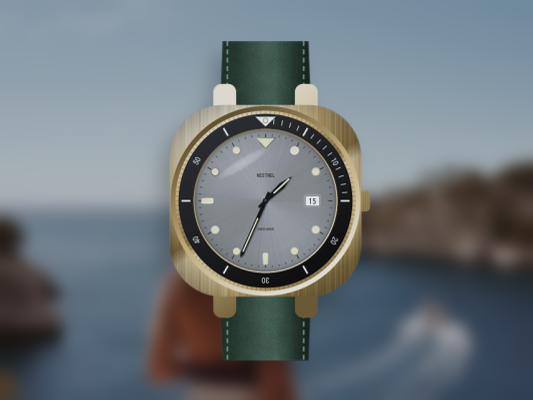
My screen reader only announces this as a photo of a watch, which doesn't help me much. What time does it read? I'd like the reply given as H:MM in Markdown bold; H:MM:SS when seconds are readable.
**1:34**
